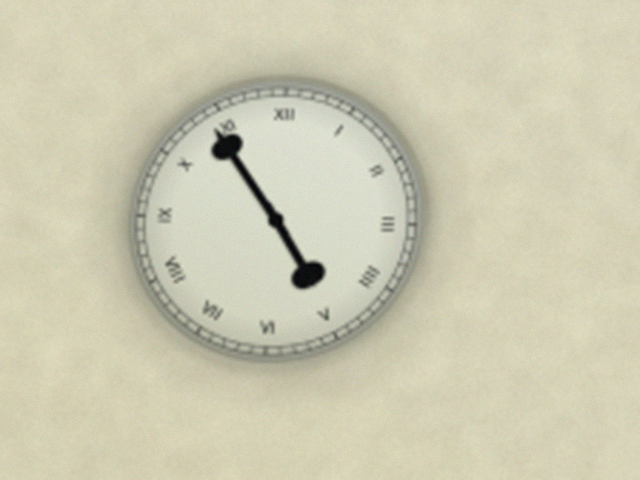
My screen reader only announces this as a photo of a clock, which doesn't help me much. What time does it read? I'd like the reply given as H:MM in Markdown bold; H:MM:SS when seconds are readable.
**4:54**
